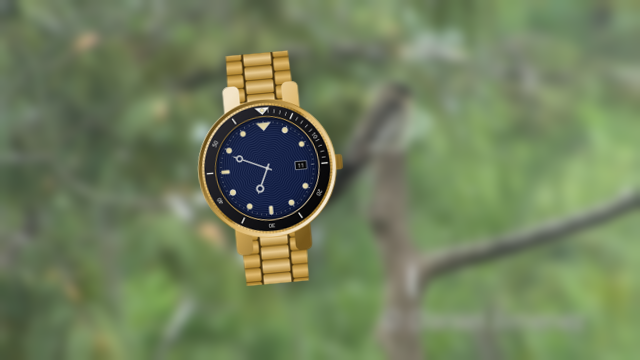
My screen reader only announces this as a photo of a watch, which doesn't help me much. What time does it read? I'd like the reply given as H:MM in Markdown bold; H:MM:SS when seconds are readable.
**6:49**
